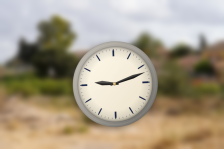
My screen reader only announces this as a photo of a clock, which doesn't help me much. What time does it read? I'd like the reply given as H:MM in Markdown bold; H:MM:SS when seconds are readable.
**9:12**
